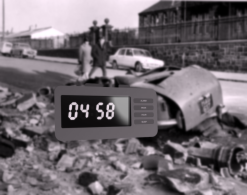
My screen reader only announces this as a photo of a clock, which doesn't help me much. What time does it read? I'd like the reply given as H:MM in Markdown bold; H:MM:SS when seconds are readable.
**4:58**
